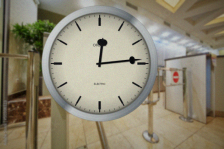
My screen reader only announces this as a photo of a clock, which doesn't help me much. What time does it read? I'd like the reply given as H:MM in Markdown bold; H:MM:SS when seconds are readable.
**12:14**
